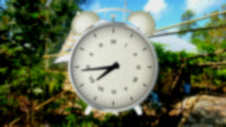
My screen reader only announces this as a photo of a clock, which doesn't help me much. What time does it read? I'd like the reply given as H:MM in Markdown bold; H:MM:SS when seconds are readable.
**7:44**
